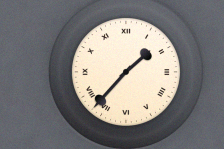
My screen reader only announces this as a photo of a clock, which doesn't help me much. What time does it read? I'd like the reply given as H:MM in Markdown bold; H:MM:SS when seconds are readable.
**1:37**
